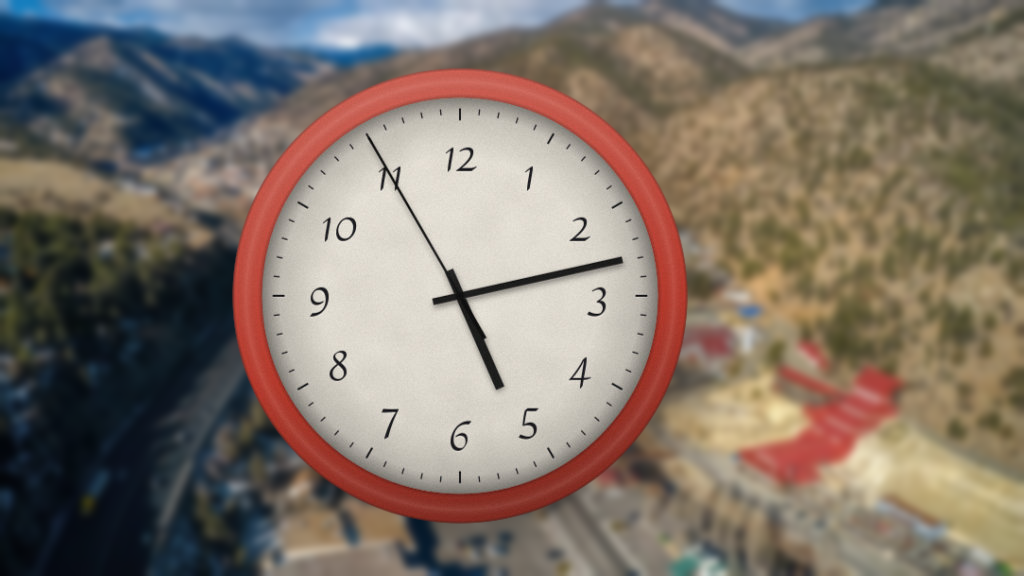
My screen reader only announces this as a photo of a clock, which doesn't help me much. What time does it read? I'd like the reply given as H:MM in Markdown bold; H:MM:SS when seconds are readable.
**5:12:55**
